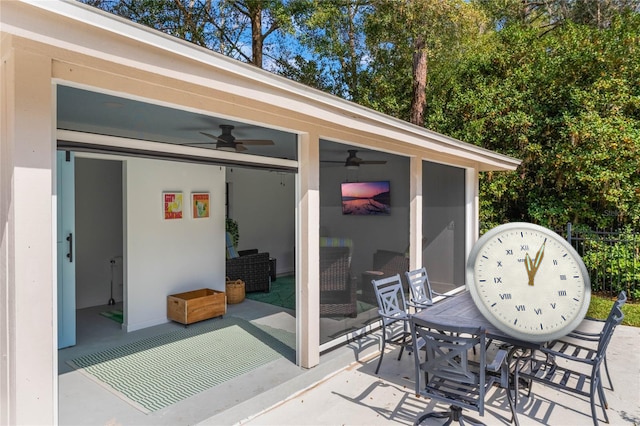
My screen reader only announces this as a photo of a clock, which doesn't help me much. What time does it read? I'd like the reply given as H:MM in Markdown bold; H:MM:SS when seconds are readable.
**12:05**
